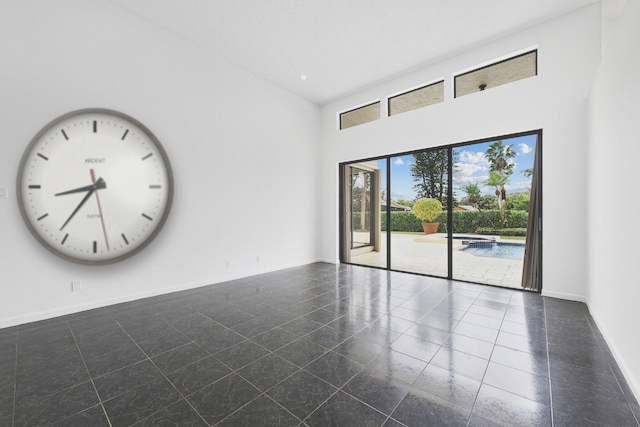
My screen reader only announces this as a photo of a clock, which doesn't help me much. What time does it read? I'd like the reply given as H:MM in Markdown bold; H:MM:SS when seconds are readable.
**8:36:28**
